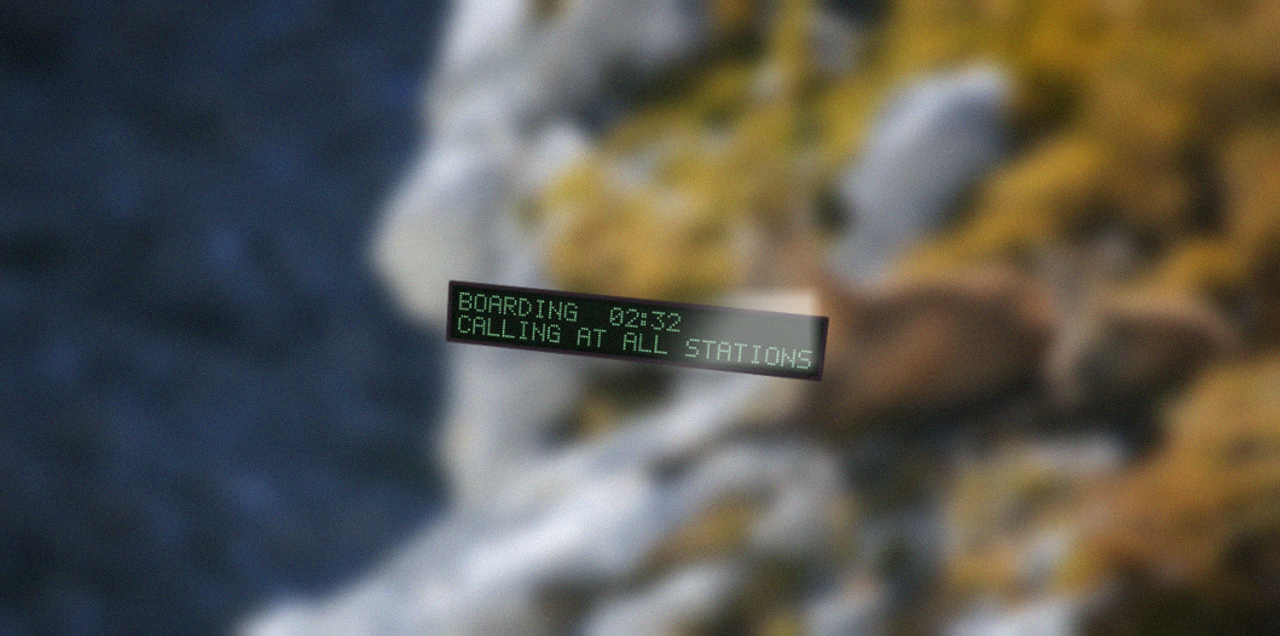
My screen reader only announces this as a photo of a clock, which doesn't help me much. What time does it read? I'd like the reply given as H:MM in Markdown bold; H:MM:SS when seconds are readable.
**2:32**
